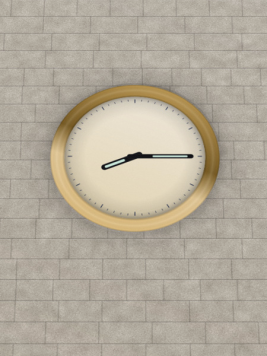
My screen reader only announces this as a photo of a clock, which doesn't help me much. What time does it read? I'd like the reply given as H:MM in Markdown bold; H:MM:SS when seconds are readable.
**8:15**
